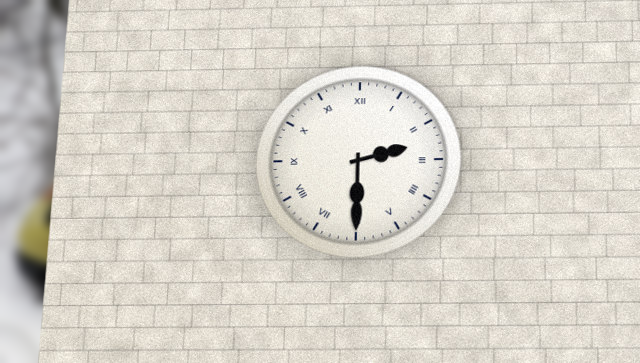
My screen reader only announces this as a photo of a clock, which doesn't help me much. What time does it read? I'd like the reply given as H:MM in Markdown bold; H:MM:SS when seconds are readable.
**2:30**
